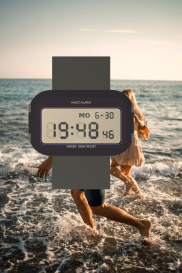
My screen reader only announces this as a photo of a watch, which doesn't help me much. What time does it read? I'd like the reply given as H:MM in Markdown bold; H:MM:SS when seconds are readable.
**19:48:46**
